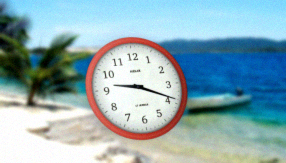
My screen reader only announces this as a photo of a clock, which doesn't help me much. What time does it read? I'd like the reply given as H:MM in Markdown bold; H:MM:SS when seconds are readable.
**9:19**
